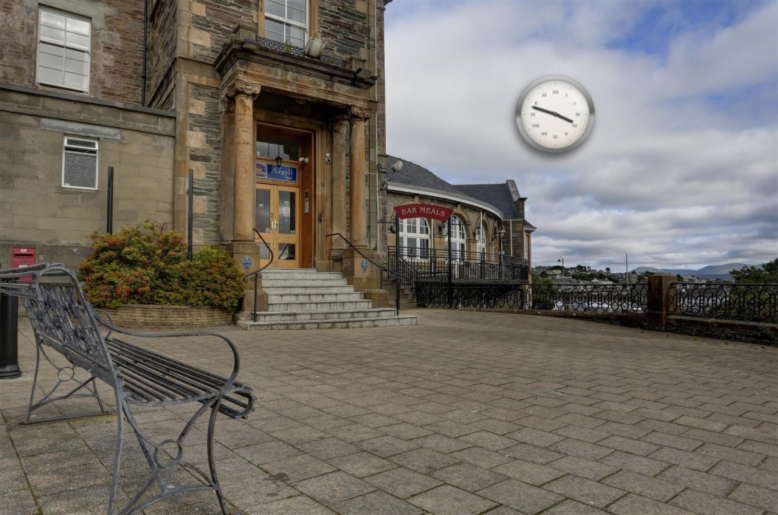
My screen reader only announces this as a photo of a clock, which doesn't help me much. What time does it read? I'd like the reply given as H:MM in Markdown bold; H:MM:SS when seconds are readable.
**3:48**
